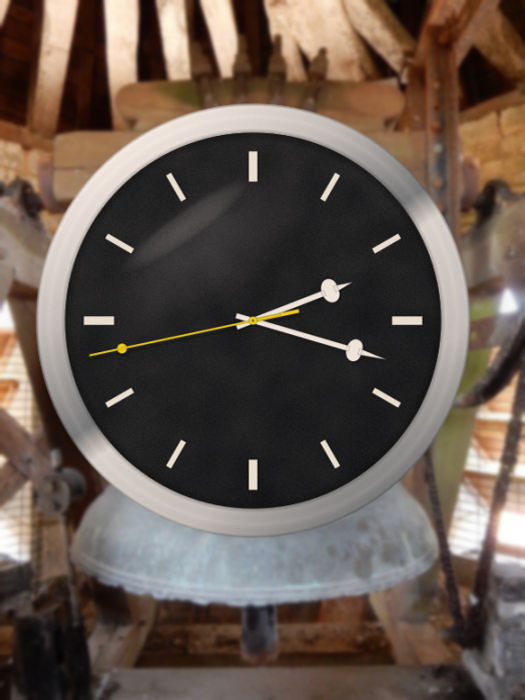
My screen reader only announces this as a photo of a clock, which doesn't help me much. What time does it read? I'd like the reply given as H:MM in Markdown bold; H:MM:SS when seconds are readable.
**2:17:43**
